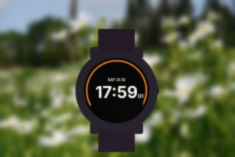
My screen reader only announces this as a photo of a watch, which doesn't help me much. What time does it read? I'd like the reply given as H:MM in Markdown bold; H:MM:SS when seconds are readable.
**17:59**
